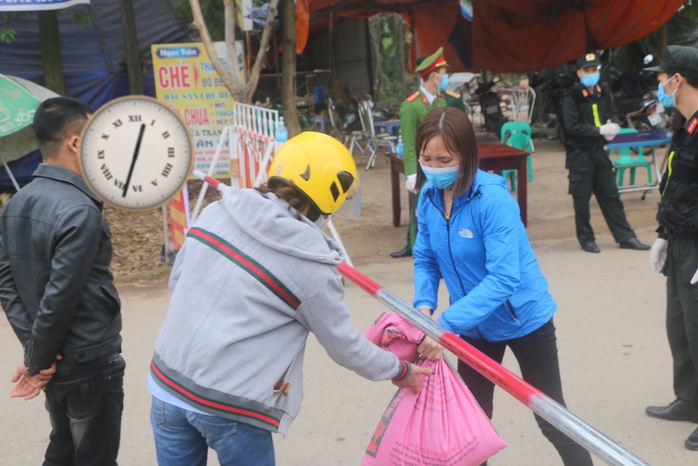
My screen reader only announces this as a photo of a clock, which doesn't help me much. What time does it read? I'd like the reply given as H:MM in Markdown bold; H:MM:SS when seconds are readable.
**12:33**
